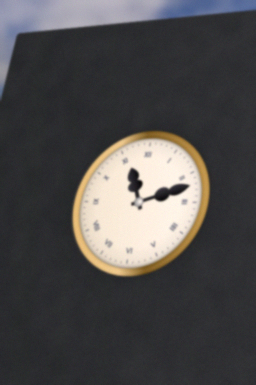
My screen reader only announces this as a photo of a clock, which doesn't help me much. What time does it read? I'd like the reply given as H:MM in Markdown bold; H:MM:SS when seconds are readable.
**11:12**
